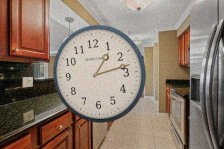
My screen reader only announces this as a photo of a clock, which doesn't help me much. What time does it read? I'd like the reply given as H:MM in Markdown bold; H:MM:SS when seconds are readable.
**1:13**
